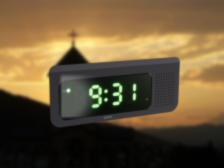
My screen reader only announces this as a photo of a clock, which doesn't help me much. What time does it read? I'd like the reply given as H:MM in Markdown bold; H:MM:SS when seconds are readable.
**9:31**
